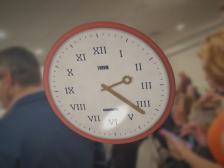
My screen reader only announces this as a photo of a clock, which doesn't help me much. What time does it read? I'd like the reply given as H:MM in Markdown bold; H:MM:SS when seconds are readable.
**2:22**
